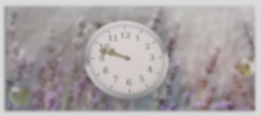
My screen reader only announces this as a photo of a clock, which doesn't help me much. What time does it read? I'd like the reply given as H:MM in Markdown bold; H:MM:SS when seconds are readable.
**9:48**
